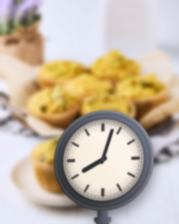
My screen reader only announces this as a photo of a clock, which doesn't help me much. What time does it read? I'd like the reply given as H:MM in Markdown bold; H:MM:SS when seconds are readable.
**8:03**
